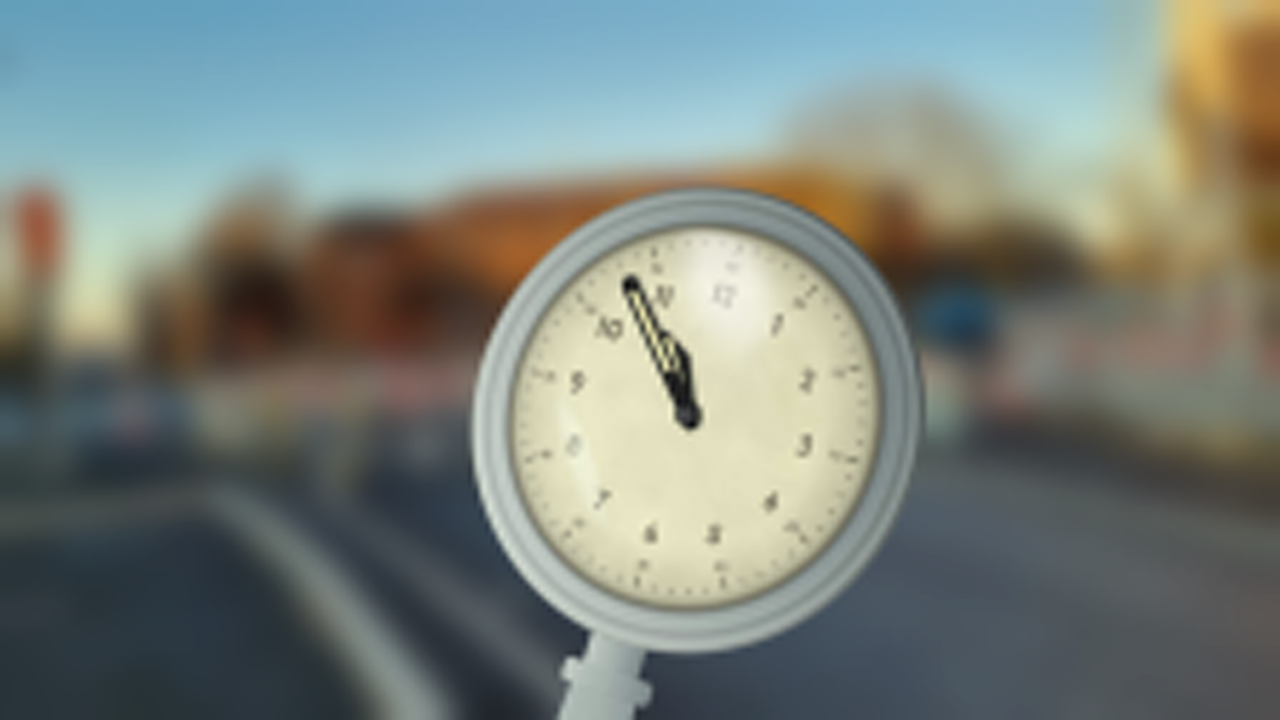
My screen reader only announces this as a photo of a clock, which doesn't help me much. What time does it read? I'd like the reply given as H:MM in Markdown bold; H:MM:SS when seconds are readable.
**10:53**
